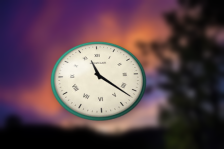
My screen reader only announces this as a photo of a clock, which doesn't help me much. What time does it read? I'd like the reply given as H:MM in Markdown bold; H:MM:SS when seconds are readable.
**11:22**
